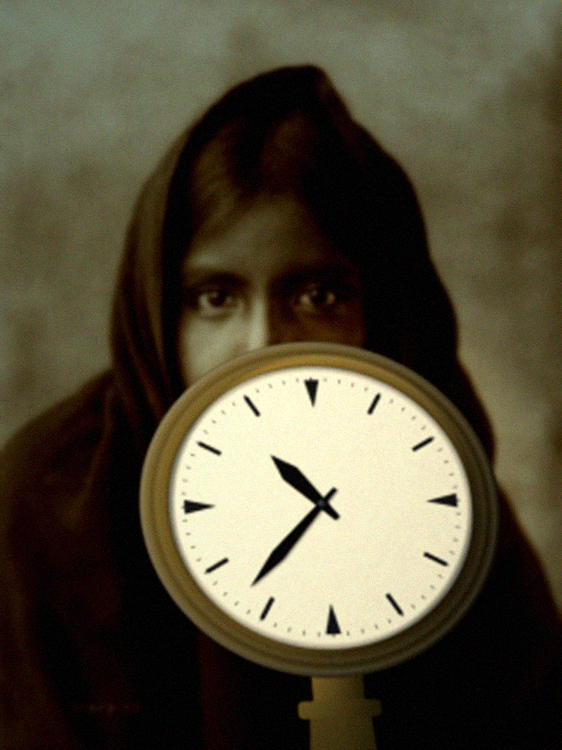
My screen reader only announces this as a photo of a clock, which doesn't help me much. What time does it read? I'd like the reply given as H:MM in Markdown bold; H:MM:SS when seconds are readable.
**10:37**
